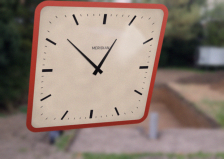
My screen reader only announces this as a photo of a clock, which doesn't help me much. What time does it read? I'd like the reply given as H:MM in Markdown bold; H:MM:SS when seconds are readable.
**12:52**
